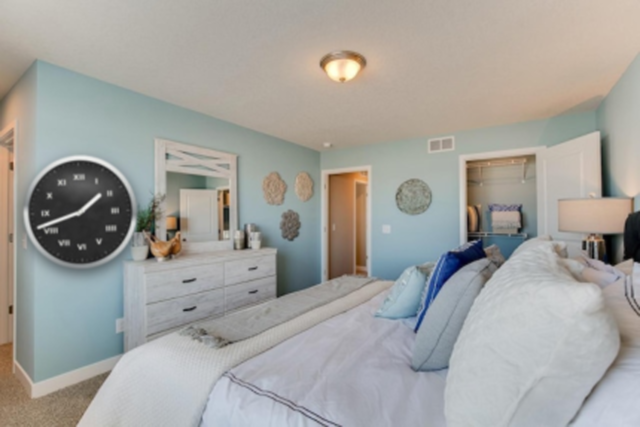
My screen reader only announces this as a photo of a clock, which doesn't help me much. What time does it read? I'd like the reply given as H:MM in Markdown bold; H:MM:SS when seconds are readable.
**1:42**
